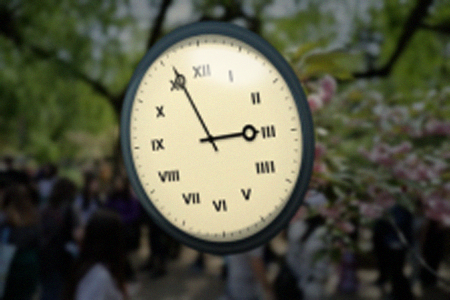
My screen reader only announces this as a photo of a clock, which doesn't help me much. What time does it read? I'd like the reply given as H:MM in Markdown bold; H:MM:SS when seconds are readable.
**2:56**
